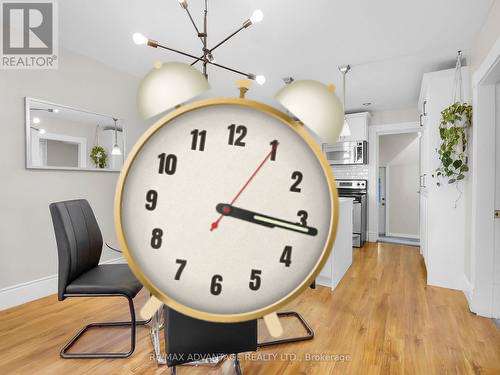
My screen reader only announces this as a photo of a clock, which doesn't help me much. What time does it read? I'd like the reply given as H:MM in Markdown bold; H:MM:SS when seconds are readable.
**3:16:05**
